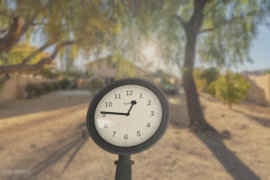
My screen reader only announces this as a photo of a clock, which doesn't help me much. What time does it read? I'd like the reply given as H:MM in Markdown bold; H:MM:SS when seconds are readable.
**12:46**
